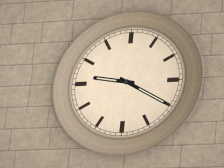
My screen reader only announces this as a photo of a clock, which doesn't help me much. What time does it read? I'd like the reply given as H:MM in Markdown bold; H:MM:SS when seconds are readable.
**9:20**
